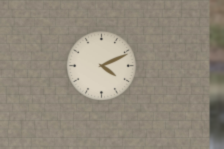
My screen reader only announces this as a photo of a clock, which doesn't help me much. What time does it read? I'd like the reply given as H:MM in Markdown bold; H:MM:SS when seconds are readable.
**4:11**
